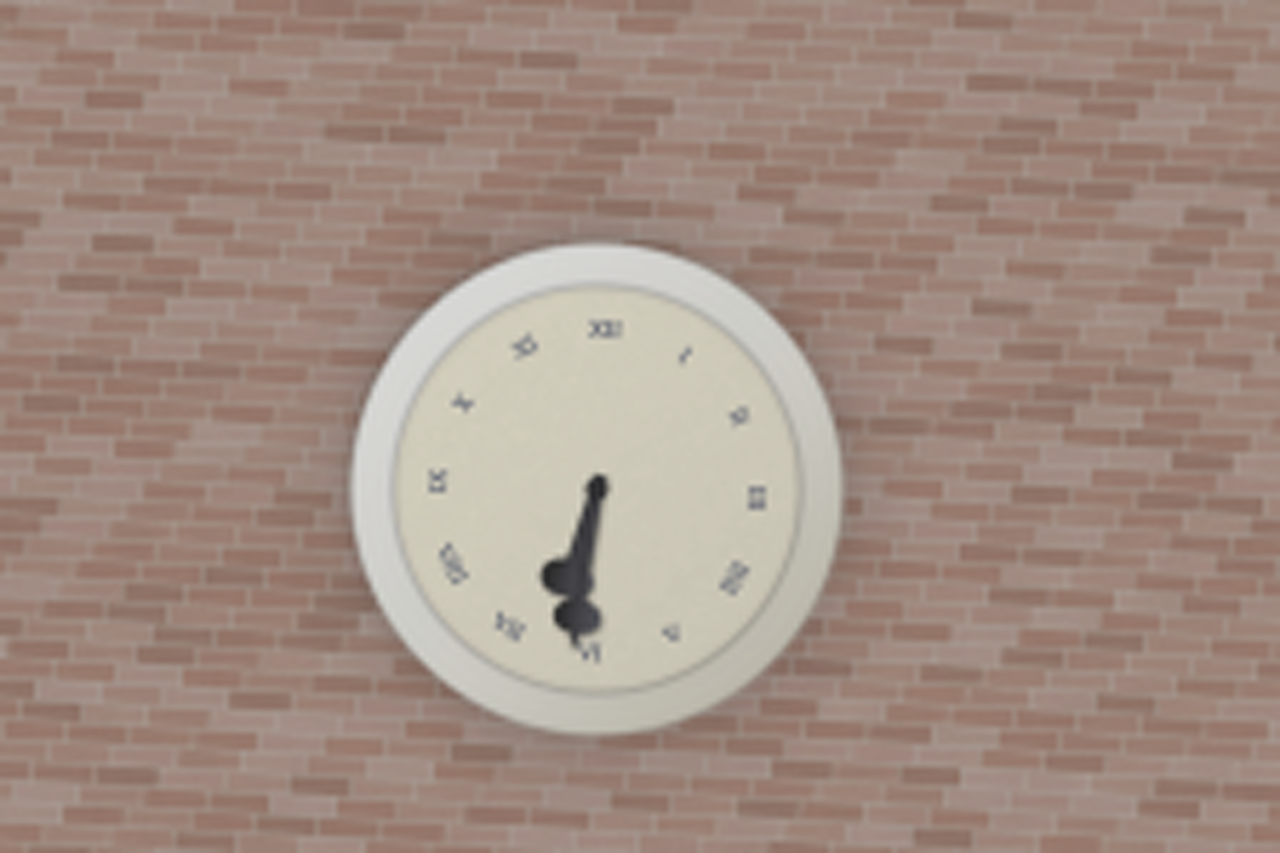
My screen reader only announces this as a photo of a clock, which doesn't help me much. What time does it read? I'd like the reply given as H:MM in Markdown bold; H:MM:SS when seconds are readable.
**6:31**
